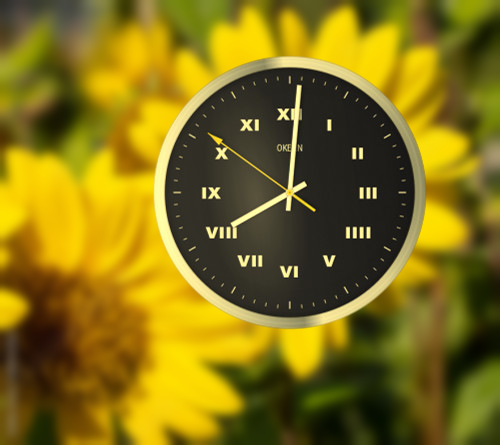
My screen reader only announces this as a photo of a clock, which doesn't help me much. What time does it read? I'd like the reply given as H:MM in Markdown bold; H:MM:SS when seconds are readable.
**8:00:51**
